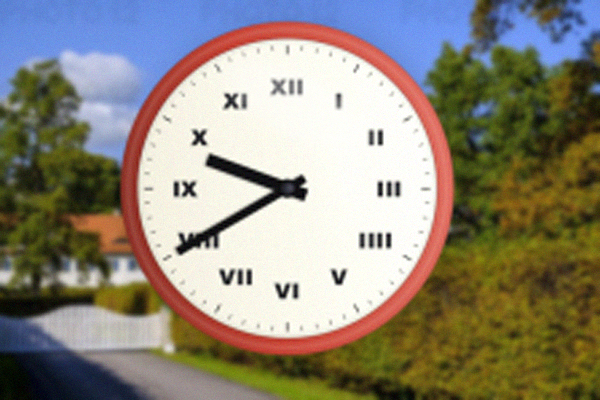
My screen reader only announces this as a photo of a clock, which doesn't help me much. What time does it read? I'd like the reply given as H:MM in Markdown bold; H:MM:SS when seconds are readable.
**9:40**
